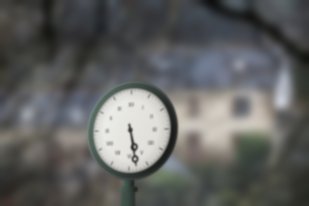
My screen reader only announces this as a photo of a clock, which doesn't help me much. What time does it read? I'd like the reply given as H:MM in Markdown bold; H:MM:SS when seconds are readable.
**5:28**
